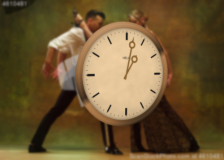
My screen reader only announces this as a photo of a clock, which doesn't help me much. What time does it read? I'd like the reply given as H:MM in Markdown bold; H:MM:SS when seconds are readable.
**1:02**
